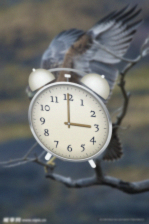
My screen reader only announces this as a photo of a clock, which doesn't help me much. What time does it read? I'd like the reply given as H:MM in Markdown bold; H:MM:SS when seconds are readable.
**3:00**
